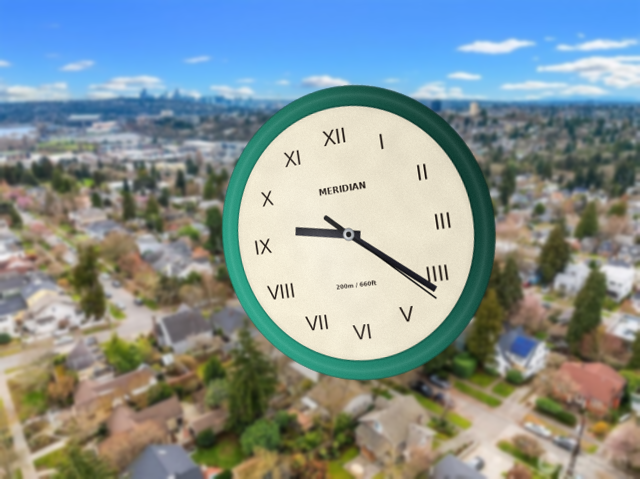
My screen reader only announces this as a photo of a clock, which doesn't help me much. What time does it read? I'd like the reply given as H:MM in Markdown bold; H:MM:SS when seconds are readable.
**9:21:22**
